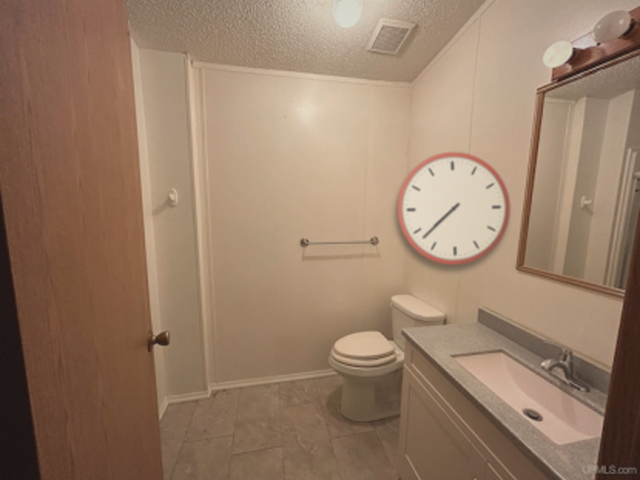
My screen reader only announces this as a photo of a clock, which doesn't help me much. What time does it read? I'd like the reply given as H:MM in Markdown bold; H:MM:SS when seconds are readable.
**7:38**
